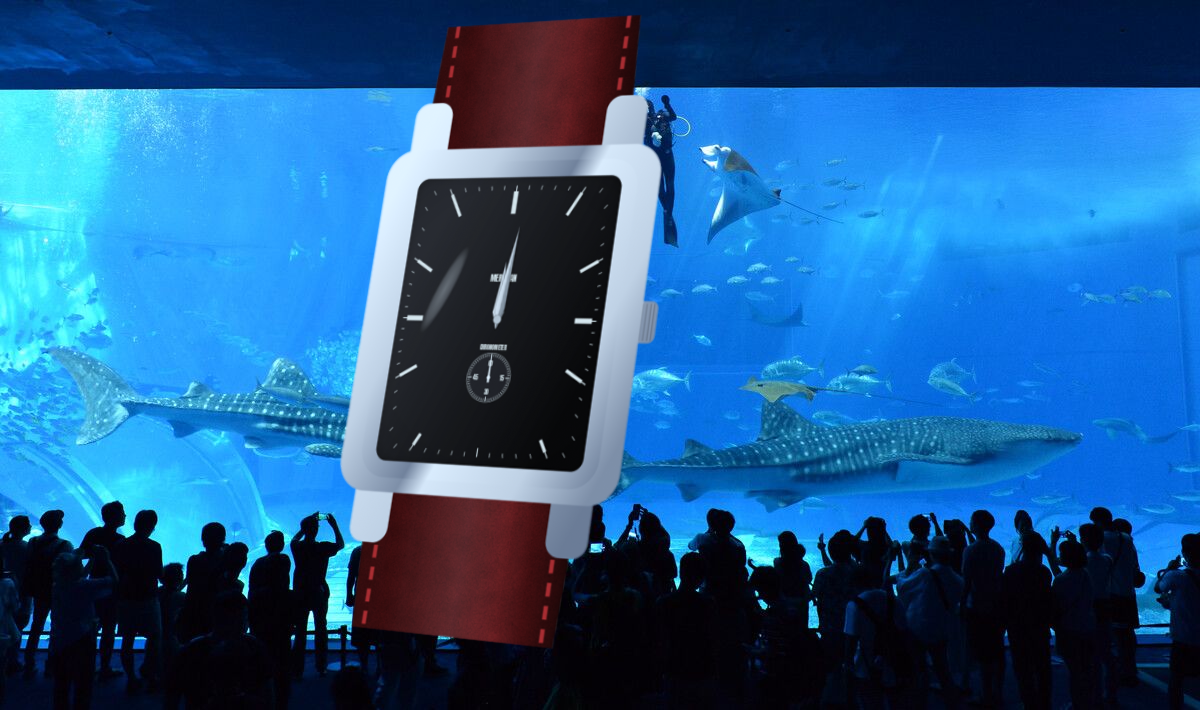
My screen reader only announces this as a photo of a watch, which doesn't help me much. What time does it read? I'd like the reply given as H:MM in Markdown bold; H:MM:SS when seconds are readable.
**12:01**
